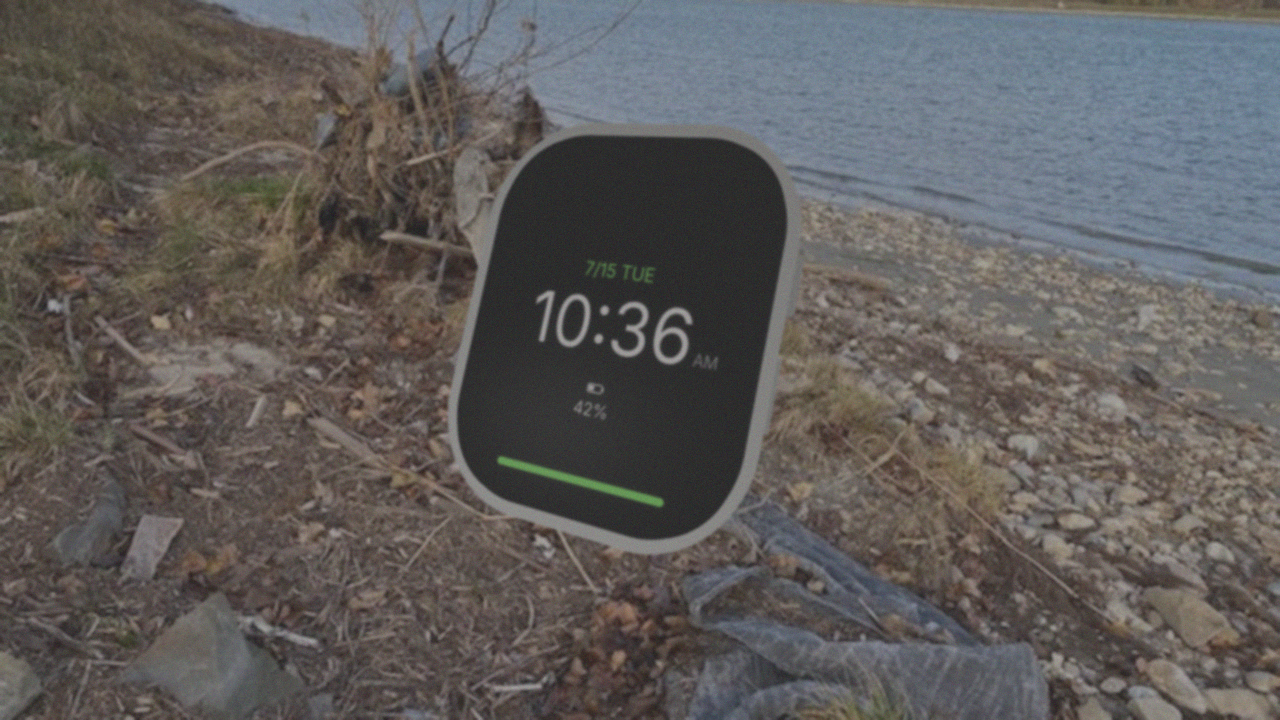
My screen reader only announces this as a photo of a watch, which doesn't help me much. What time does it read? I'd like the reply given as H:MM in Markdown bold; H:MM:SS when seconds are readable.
**10:36**
